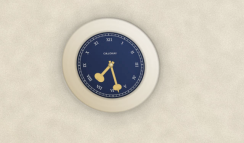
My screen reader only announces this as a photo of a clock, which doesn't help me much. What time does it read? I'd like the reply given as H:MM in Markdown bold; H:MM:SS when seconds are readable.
**7:28**
